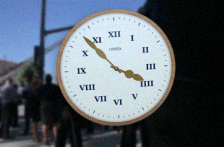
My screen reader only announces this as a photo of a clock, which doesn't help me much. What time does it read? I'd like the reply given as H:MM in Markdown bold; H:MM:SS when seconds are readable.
**3:53**
